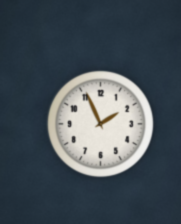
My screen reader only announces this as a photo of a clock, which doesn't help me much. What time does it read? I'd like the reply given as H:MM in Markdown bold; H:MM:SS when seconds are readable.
**1:56**
